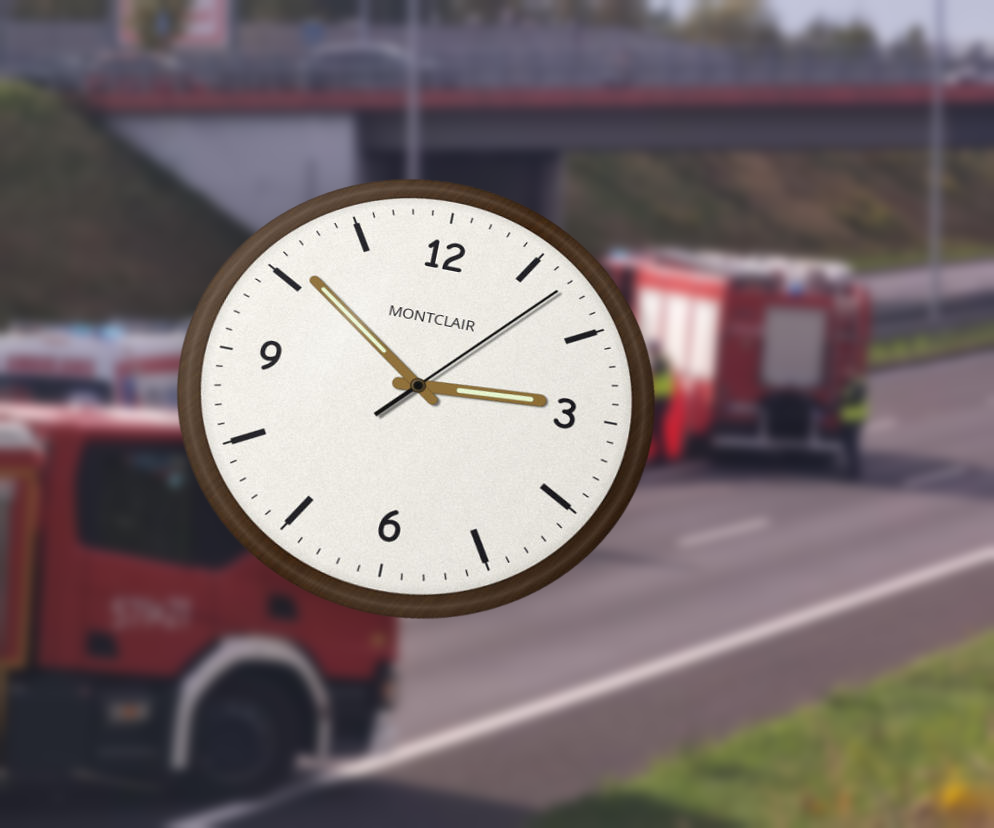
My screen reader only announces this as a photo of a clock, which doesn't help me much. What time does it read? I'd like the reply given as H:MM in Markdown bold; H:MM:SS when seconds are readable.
**2:51:07**
